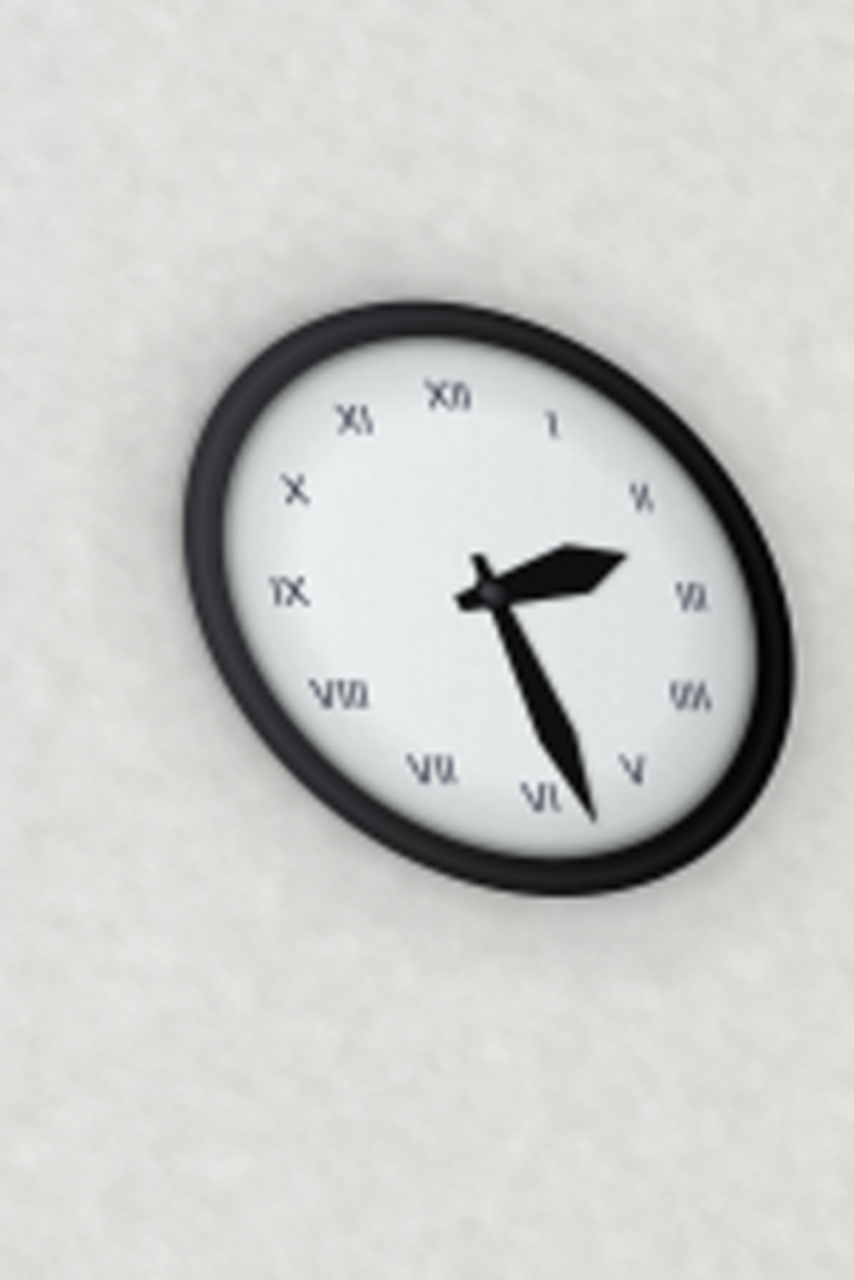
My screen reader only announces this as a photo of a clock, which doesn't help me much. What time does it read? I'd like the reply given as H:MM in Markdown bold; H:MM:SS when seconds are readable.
**2:28**
